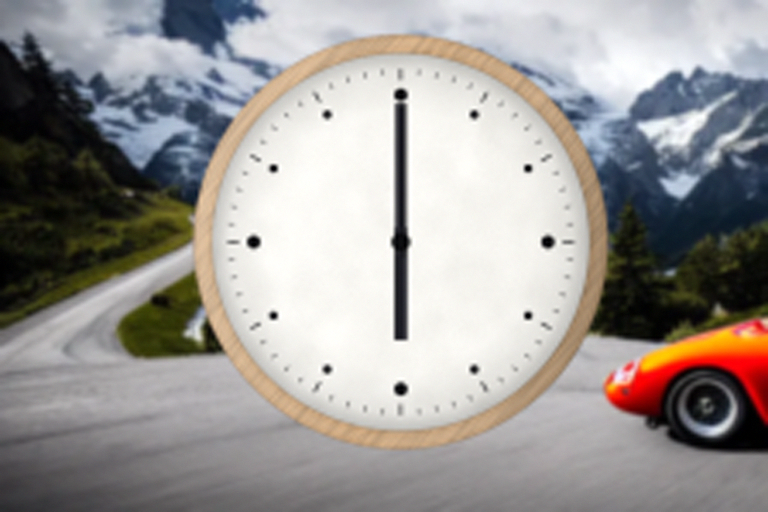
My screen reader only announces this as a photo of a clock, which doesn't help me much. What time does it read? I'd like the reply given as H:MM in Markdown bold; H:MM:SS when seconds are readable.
**6:00**
